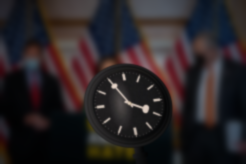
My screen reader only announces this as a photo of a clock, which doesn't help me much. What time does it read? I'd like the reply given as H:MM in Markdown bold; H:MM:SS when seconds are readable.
**3:55**
